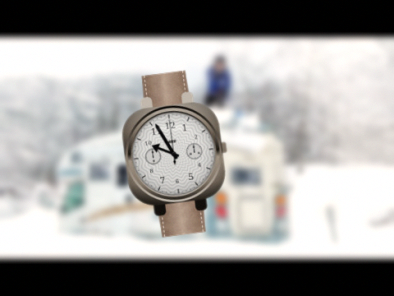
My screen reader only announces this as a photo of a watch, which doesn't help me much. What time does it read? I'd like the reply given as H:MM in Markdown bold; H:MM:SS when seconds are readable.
**9:56**
